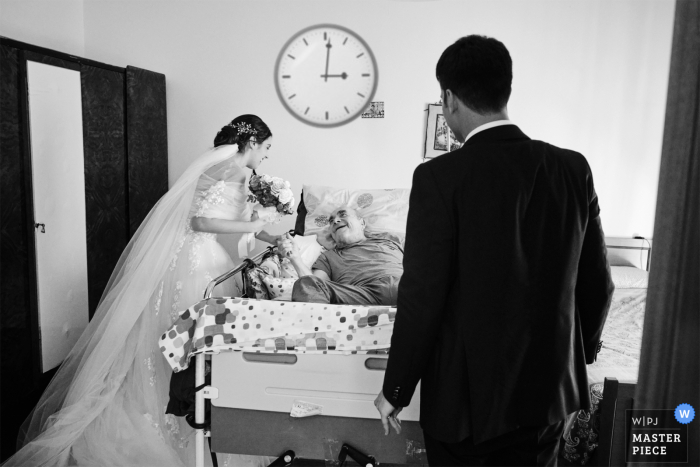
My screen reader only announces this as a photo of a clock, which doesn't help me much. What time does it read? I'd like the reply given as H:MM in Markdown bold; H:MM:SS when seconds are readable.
**3:01**
